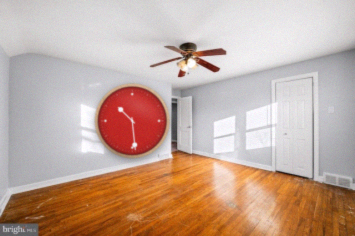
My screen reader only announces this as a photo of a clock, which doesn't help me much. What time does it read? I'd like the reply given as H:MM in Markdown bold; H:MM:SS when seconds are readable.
**10:29**
